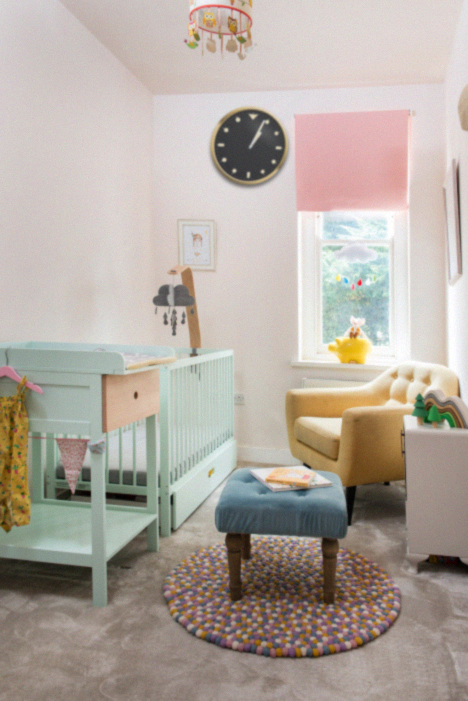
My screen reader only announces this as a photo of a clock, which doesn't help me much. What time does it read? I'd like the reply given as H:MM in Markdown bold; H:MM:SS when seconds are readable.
**1:04**
